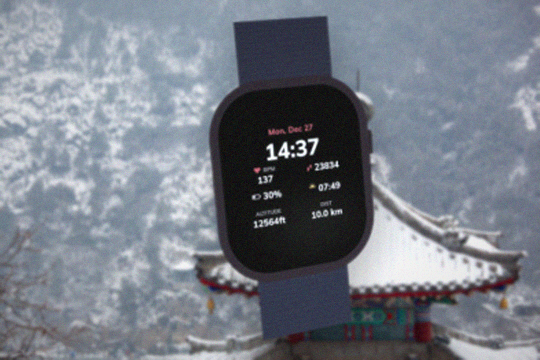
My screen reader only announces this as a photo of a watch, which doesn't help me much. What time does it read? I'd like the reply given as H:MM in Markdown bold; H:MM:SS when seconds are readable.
**14:37**
